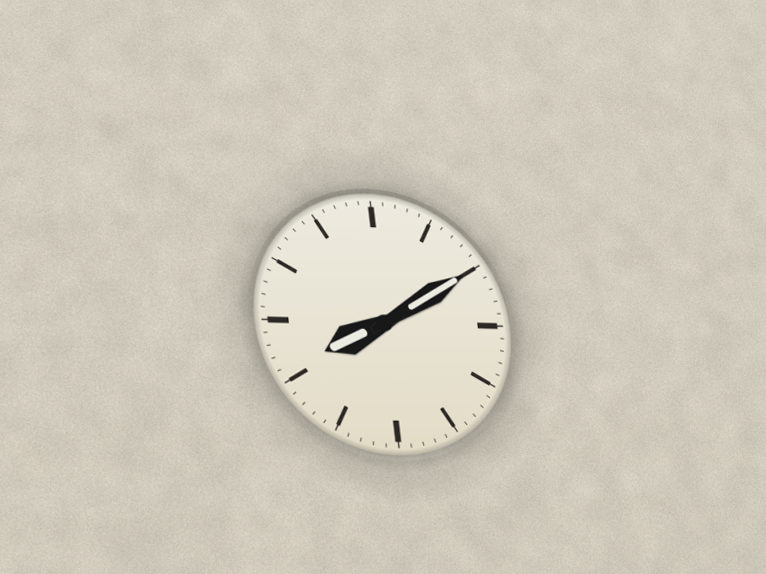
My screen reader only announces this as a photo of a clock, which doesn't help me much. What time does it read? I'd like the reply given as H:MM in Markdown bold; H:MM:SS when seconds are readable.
**8:10**
